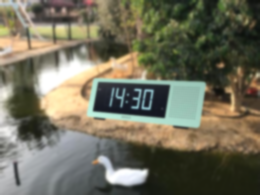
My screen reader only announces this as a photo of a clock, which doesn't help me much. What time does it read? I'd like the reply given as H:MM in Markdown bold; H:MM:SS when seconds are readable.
**14:30**
